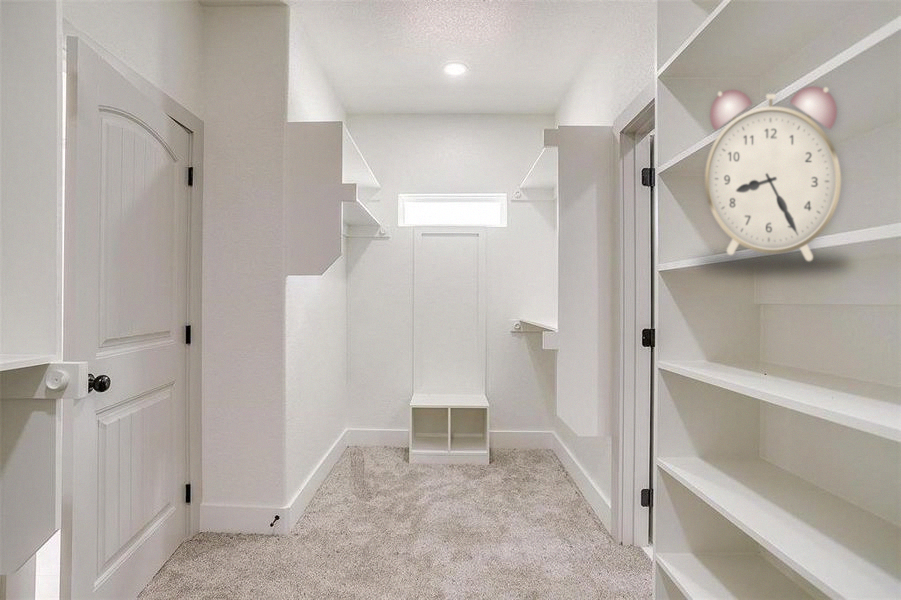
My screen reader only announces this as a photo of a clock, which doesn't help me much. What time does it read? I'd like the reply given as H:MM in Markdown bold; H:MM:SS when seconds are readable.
**8:25**
